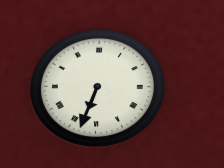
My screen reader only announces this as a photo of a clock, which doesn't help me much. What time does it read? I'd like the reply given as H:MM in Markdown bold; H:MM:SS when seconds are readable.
**6:33**
